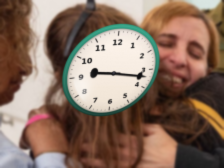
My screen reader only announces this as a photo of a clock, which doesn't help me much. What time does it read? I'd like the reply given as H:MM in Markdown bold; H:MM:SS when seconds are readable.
**9:17**
